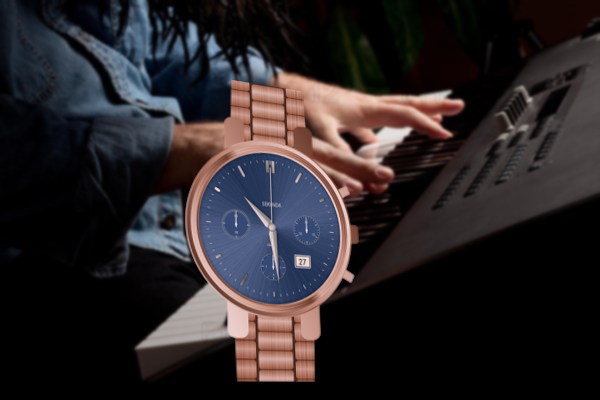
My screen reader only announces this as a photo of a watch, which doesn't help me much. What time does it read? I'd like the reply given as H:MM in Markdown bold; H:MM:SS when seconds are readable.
**10:29**
